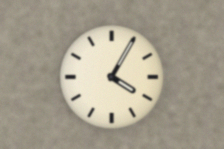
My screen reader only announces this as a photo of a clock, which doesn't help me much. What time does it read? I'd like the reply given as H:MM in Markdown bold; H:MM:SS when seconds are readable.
**4:05**
